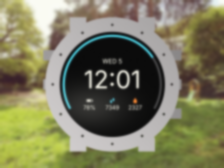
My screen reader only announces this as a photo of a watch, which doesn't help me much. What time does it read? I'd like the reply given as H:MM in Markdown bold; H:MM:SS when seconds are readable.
**12:01**
